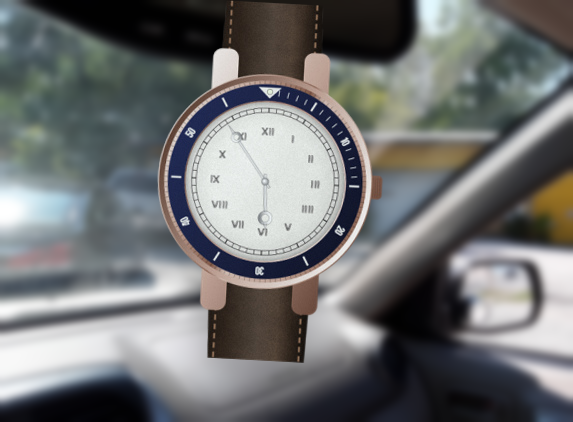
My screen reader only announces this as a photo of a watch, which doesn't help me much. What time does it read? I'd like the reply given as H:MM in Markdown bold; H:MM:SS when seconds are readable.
**5:54**
